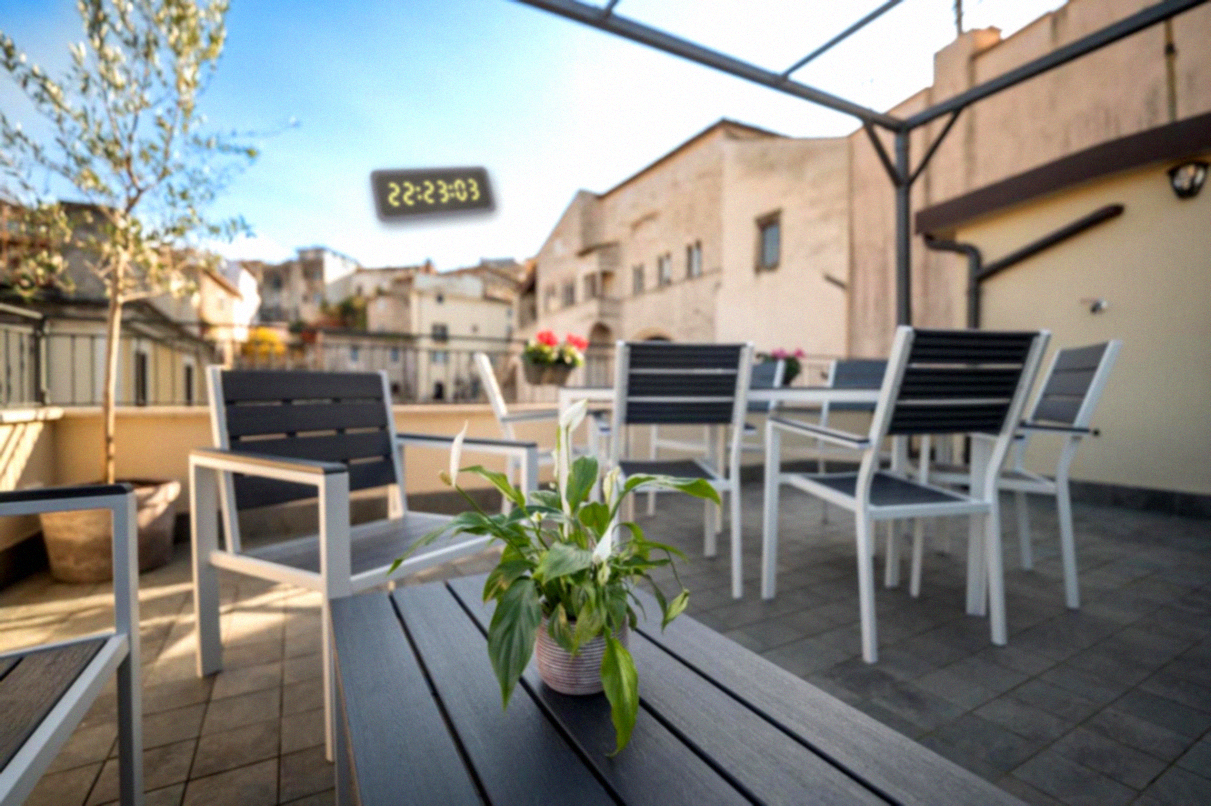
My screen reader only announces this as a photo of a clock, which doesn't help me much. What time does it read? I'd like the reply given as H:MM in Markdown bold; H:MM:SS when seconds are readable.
**22:23:03**
